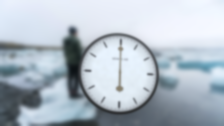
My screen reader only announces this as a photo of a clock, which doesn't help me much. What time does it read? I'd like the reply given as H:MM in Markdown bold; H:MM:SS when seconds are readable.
**6:00**
